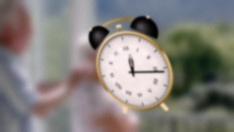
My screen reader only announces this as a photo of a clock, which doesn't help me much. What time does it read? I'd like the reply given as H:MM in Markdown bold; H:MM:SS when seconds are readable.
**12:16**
